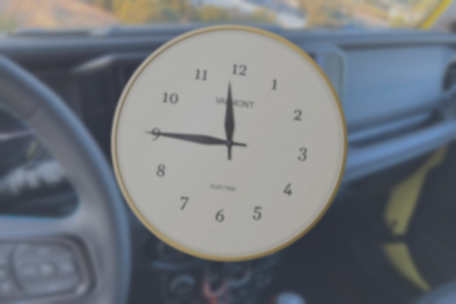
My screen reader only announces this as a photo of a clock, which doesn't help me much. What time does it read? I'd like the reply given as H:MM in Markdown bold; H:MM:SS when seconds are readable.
**11:45**
